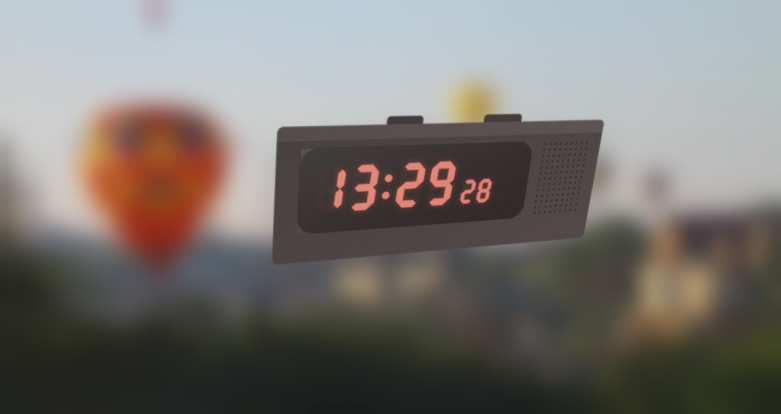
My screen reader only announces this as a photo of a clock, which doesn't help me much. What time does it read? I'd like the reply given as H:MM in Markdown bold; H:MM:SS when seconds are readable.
**13:29:28**
